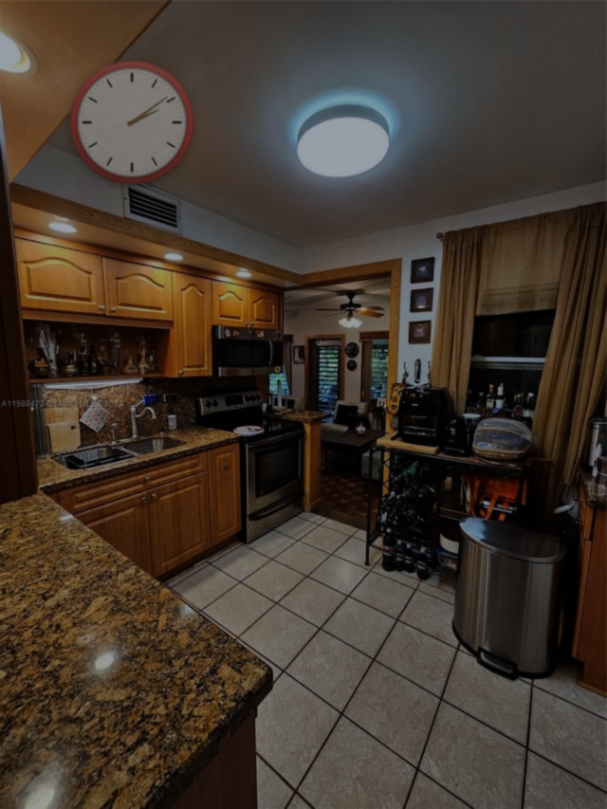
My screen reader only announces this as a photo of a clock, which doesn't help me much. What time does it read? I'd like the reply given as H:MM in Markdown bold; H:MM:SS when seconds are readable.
**2:09**
